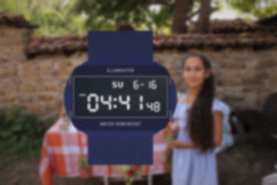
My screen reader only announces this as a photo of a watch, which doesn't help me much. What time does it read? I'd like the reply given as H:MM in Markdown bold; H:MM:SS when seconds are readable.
**4:41**
